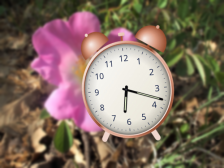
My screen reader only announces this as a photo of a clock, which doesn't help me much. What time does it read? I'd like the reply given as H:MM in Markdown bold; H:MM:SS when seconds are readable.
**6:18**
